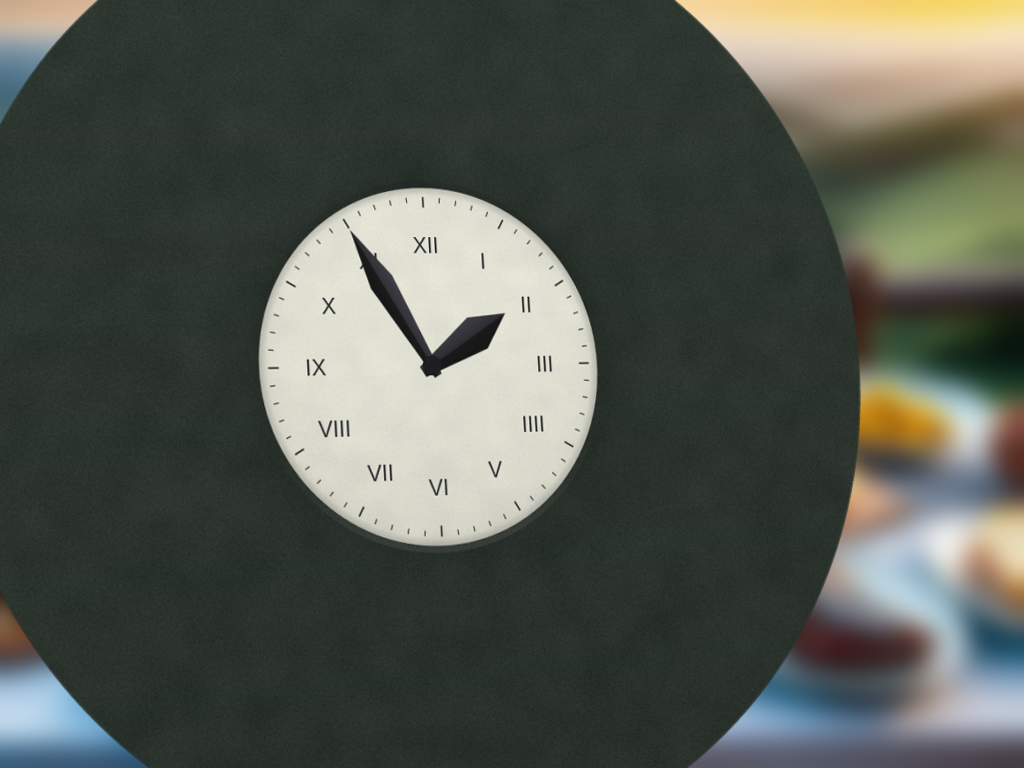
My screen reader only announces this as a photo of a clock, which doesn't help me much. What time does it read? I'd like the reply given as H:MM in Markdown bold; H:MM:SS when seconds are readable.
**1:55**
